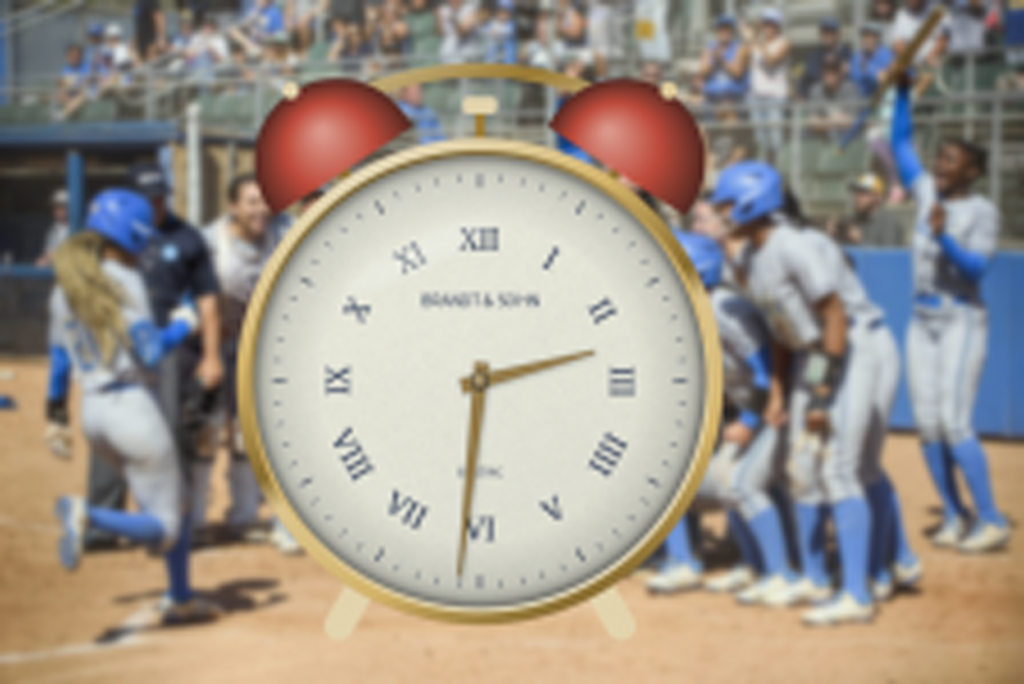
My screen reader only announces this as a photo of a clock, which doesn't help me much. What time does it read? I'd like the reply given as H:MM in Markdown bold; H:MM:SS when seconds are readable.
**2:31**
